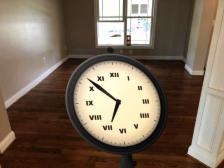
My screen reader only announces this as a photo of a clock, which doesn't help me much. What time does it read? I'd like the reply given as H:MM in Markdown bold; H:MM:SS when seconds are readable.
**6:52**
